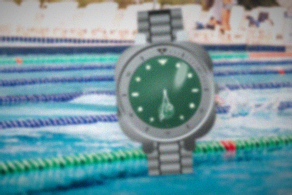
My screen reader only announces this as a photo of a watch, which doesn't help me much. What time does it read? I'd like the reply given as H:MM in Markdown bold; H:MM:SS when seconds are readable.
**5:32**
